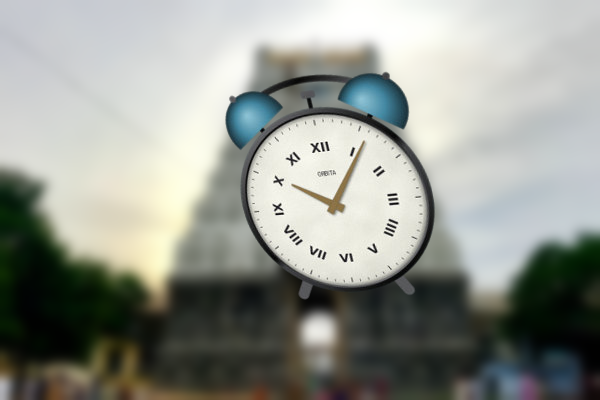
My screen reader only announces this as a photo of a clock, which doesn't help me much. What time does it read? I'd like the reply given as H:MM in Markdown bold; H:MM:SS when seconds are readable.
**10:06**
